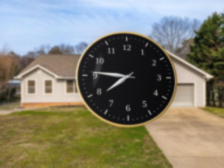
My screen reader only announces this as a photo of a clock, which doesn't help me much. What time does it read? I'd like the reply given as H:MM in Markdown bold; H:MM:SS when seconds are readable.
**7:46**
